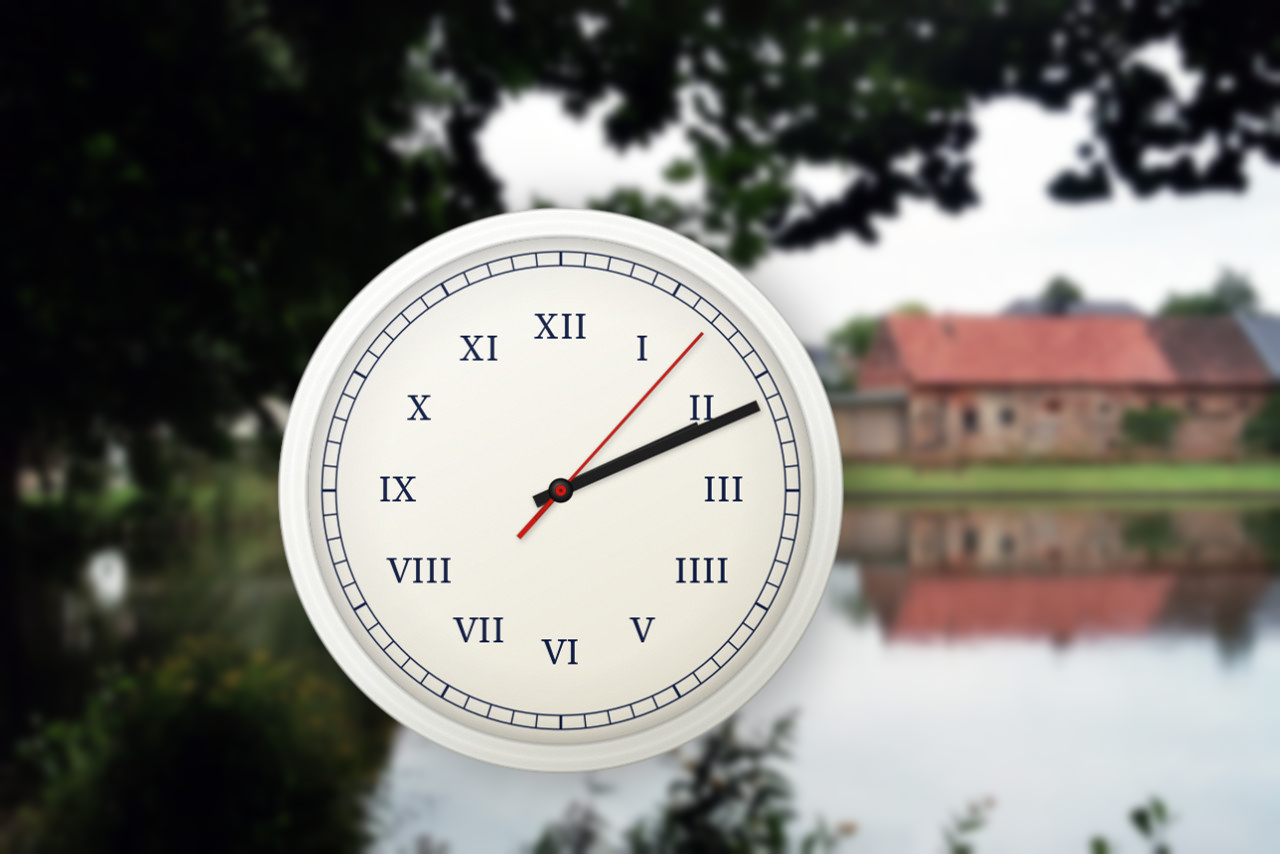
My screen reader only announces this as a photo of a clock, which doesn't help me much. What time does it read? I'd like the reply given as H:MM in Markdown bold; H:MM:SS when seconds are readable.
**2:11:07**
